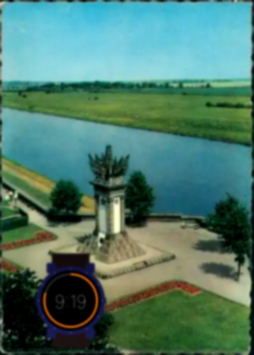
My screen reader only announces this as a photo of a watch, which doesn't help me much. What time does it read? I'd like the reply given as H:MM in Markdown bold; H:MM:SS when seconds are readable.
**9:19**
